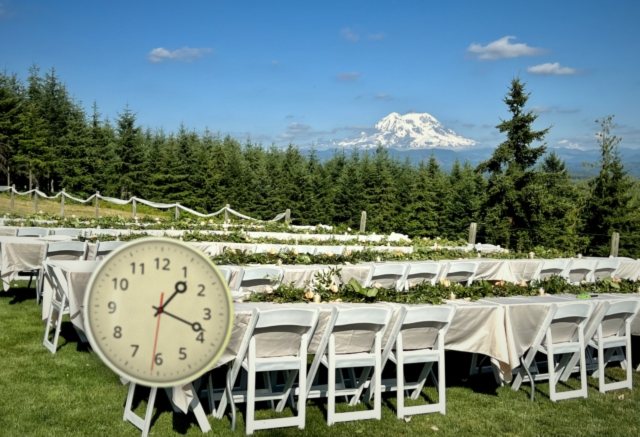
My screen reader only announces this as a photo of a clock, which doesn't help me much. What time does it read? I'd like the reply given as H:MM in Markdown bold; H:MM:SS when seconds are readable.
**1:18:31**
